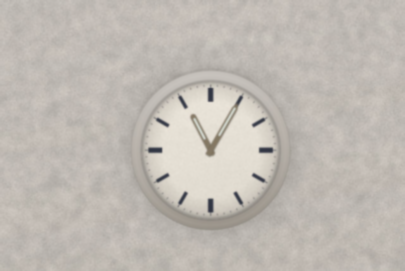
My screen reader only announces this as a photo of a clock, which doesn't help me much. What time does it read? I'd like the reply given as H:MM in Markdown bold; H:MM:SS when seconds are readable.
**11:05**
